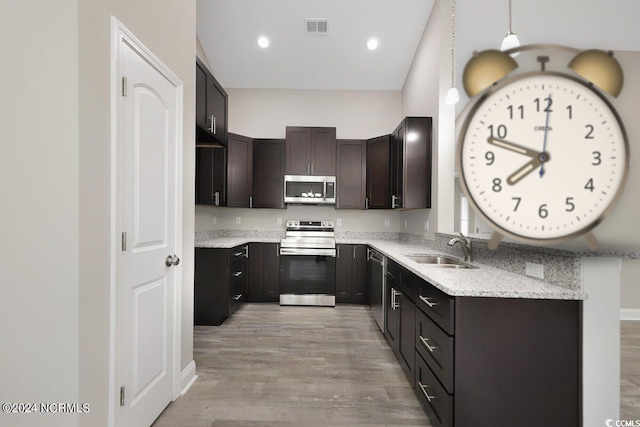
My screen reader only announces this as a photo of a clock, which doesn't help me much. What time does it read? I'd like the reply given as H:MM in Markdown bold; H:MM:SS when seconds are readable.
**7:48:01**
